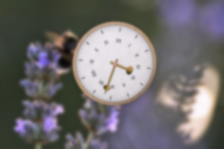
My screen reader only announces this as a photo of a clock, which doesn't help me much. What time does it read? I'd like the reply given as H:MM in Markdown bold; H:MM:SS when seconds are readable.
**3:32**
